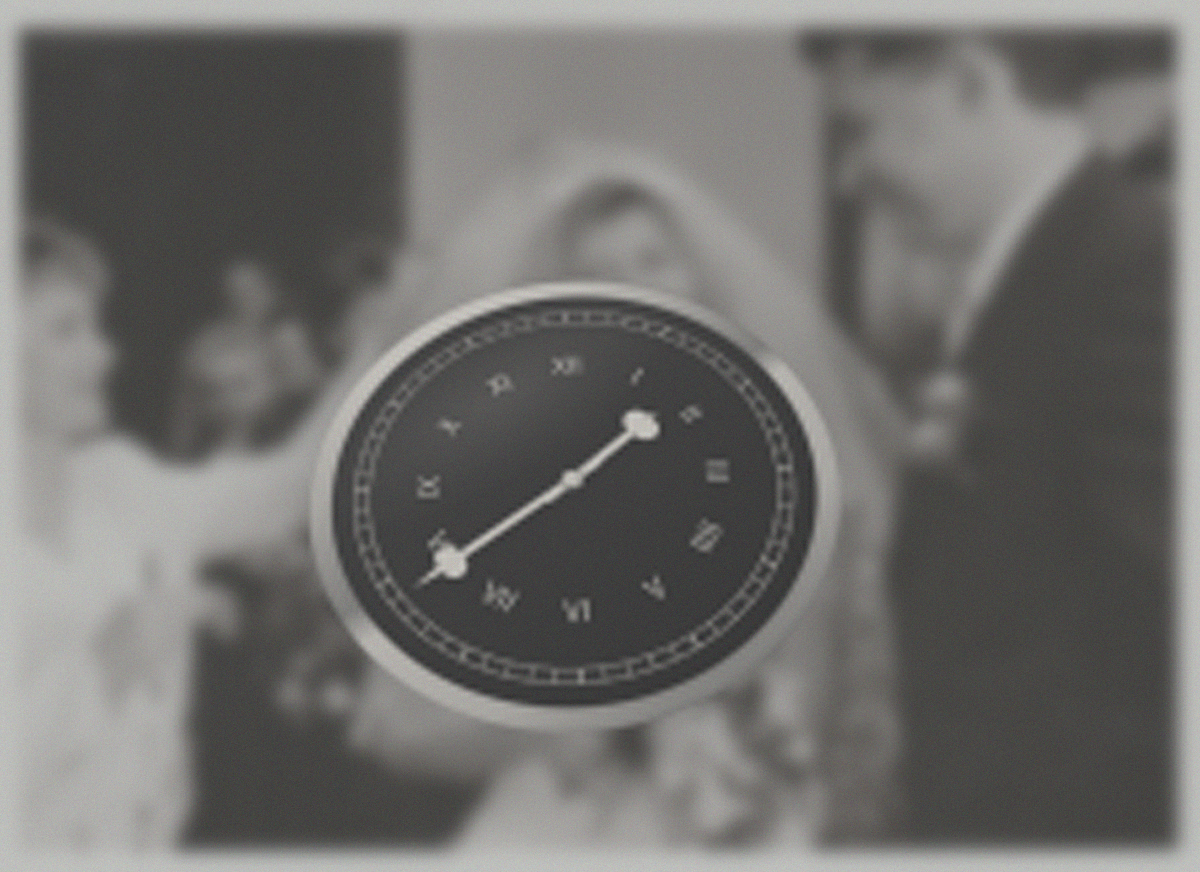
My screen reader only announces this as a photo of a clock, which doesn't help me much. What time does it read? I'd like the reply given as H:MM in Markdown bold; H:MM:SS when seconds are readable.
**1:39**
